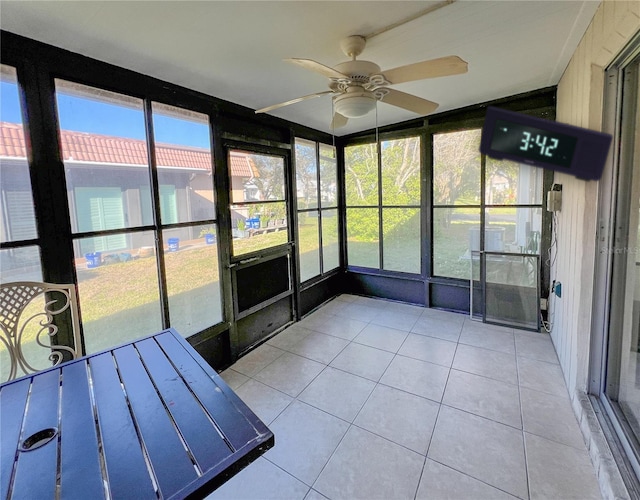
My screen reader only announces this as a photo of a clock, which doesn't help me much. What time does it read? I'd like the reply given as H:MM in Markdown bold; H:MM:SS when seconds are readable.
**3:42**
